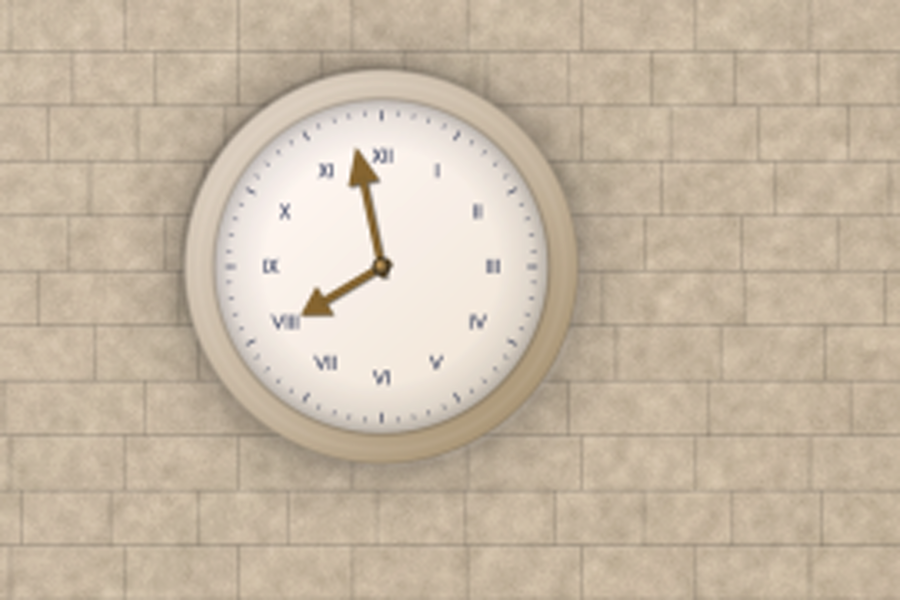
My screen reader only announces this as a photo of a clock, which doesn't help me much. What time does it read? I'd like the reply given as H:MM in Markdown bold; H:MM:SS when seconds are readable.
**7:58**
